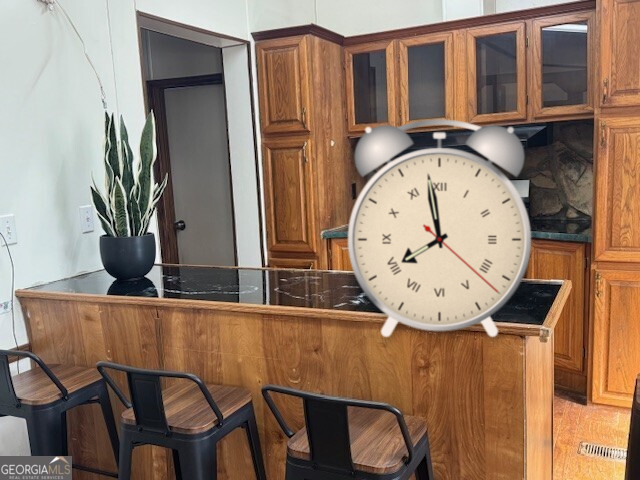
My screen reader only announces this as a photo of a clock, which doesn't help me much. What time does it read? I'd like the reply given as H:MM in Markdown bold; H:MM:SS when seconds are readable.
**7:58:22**
